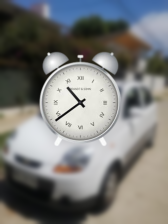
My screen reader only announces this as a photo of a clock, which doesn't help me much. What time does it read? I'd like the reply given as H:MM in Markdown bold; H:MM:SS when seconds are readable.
**10:39**
